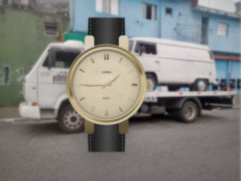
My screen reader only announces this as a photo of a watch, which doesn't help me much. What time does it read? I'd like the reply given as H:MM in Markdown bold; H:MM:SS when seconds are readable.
**1:45**
